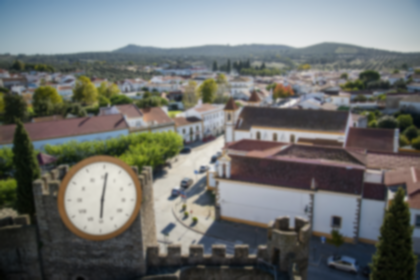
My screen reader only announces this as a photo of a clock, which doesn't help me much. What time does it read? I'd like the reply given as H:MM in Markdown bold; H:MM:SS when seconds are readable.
**6:01**
